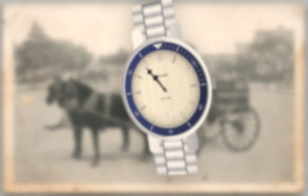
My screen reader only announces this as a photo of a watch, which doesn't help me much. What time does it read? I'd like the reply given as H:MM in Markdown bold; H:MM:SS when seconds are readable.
**10:54**
